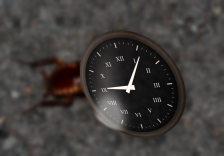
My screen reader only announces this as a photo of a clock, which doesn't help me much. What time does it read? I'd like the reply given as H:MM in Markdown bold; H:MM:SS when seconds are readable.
**9:06**
